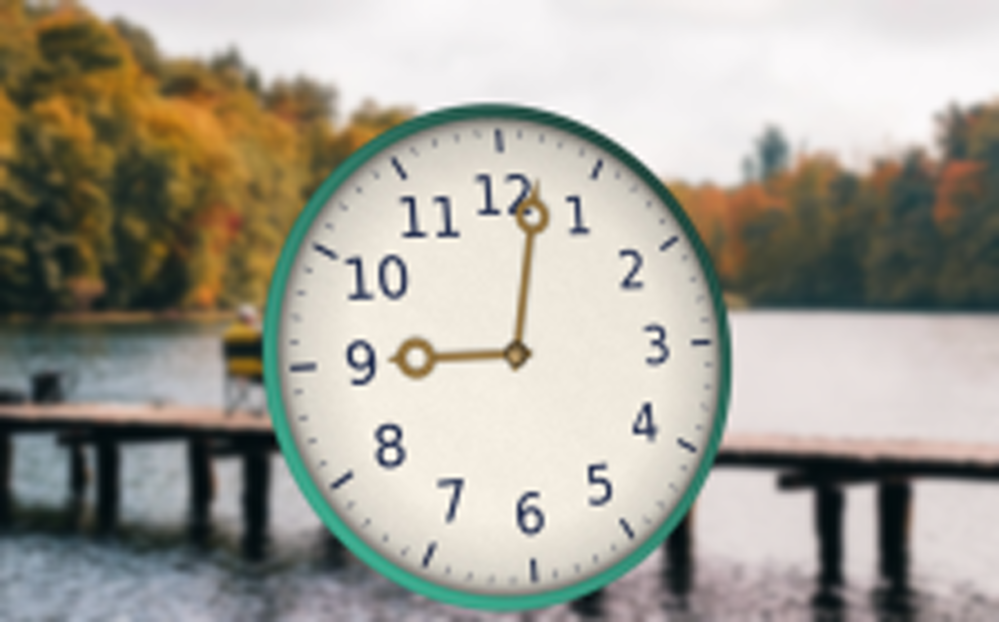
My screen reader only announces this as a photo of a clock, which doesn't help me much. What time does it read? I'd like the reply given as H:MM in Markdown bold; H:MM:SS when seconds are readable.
**9:02**
